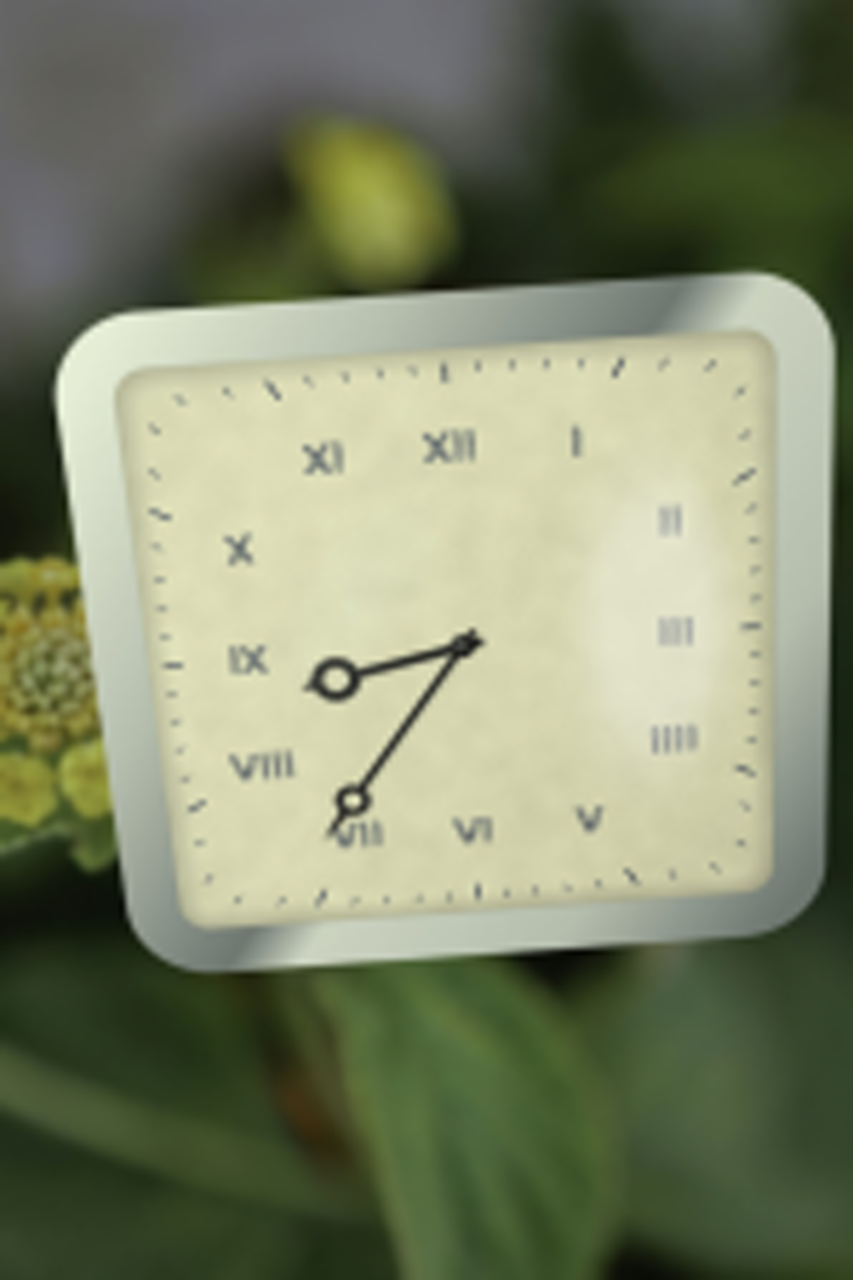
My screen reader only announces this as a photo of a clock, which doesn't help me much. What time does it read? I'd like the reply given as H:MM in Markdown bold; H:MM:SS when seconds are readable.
**8:36**
